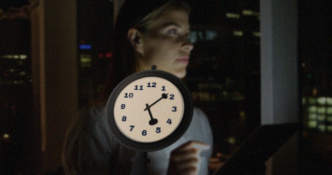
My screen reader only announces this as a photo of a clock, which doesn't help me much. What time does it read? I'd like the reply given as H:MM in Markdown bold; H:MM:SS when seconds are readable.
**5:08**
